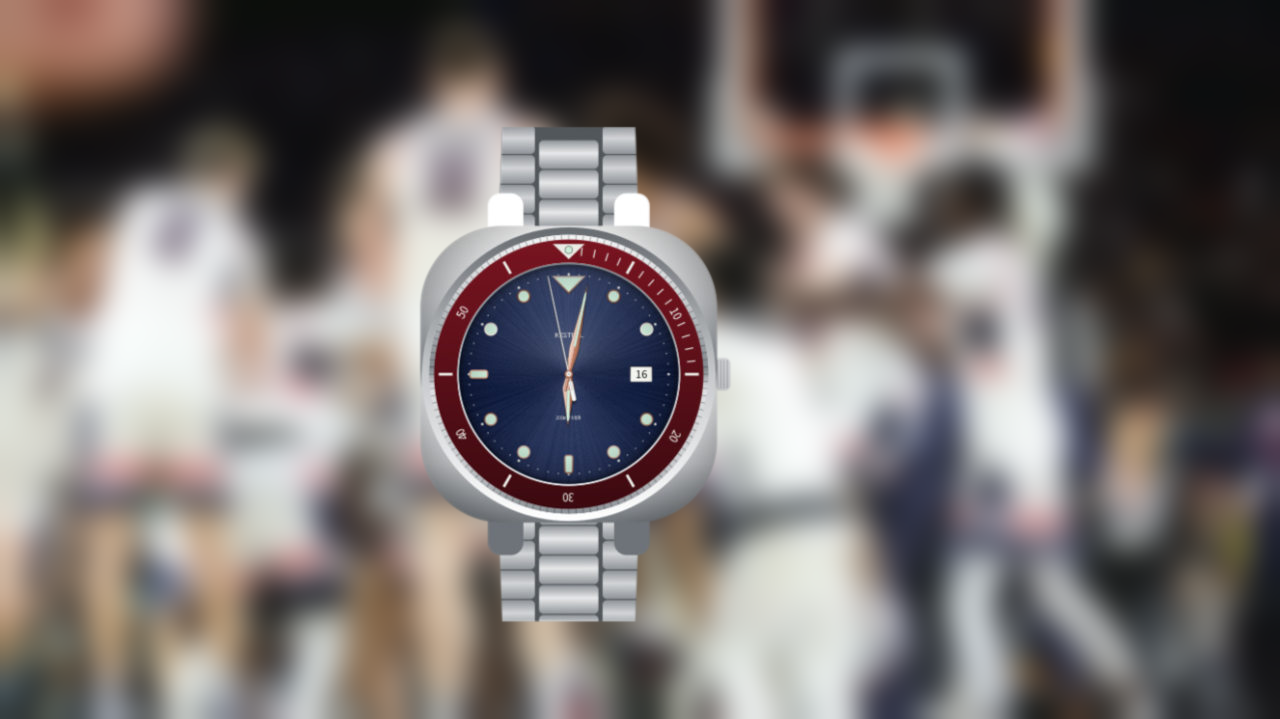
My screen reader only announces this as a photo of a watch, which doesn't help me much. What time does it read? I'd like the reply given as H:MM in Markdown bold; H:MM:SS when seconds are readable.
**6:01:58**
